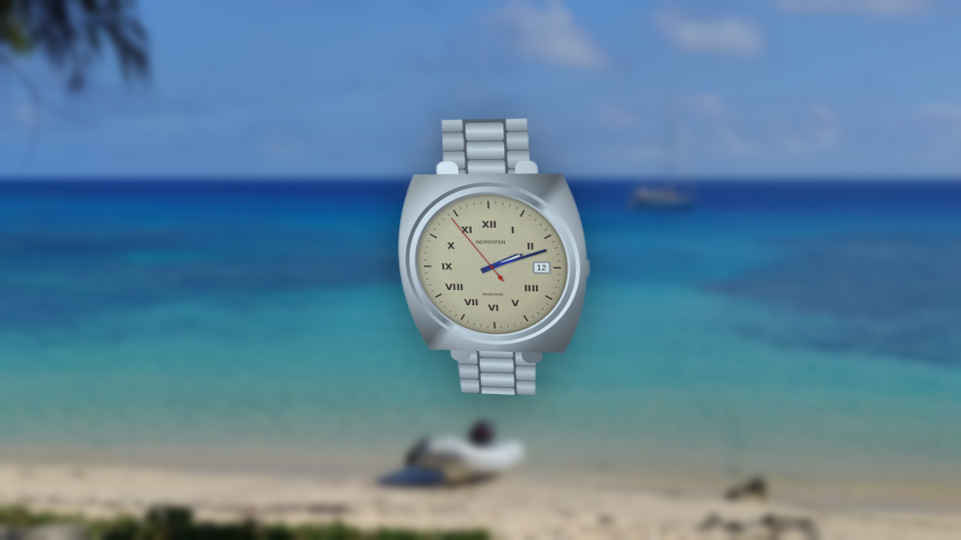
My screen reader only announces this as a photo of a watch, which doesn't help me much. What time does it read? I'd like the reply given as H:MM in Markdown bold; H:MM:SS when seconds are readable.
**2:11:54**
